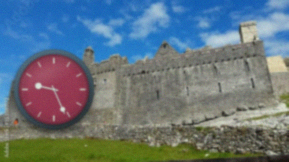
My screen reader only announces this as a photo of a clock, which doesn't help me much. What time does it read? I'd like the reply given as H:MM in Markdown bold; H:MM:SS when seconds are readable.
**9:26**
